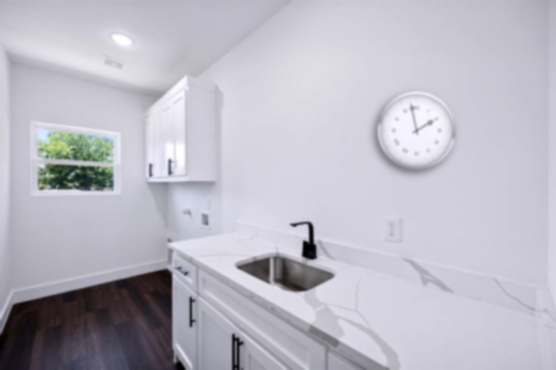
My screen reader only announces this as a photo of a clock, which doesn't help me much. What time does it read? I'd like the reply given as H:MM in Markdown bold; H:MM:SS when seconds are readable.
**1:58**
